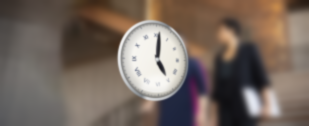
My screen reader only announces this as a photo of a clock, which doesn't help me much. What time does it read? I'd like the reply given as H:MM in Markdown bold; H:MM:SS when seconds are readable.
**5:01**
